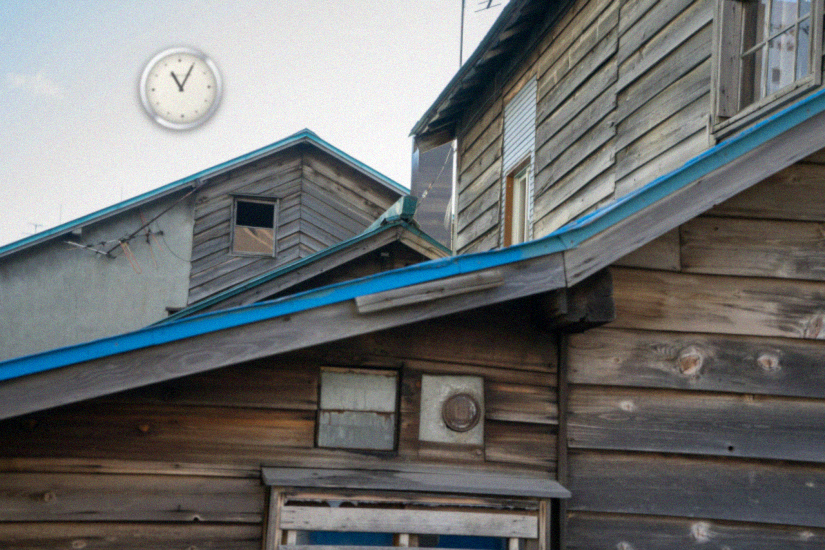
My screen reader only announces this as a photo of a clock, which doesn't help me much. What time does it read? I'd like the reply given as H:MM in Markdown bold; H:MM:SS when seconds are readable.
**11:05**
